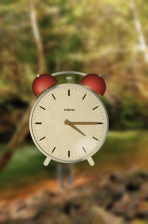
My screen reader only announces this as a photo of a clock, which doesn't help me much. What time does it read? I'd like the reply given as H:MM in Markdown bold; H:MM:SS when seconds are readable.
**4:15**
